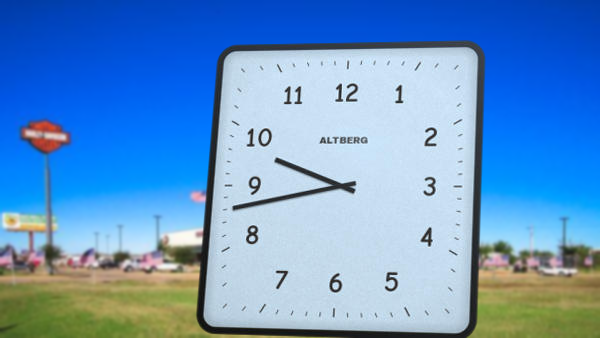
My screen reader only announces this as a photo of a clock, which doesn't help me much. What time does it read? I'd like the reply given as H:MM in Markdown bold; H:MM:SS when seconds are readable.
**9:43**
